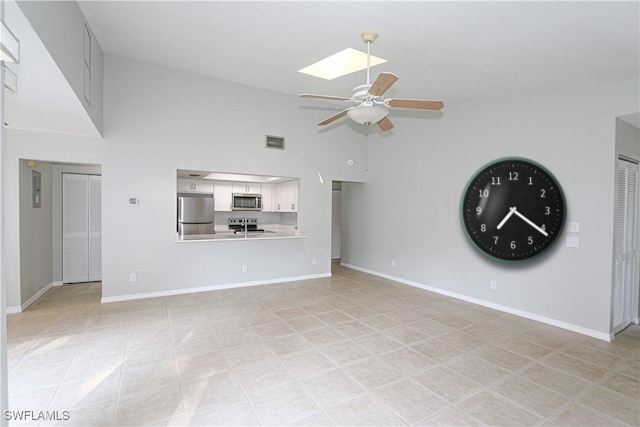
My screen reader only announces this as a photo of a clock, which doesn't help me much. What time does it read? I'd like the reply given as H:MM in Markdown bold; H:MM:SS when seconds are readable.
**7:21**
